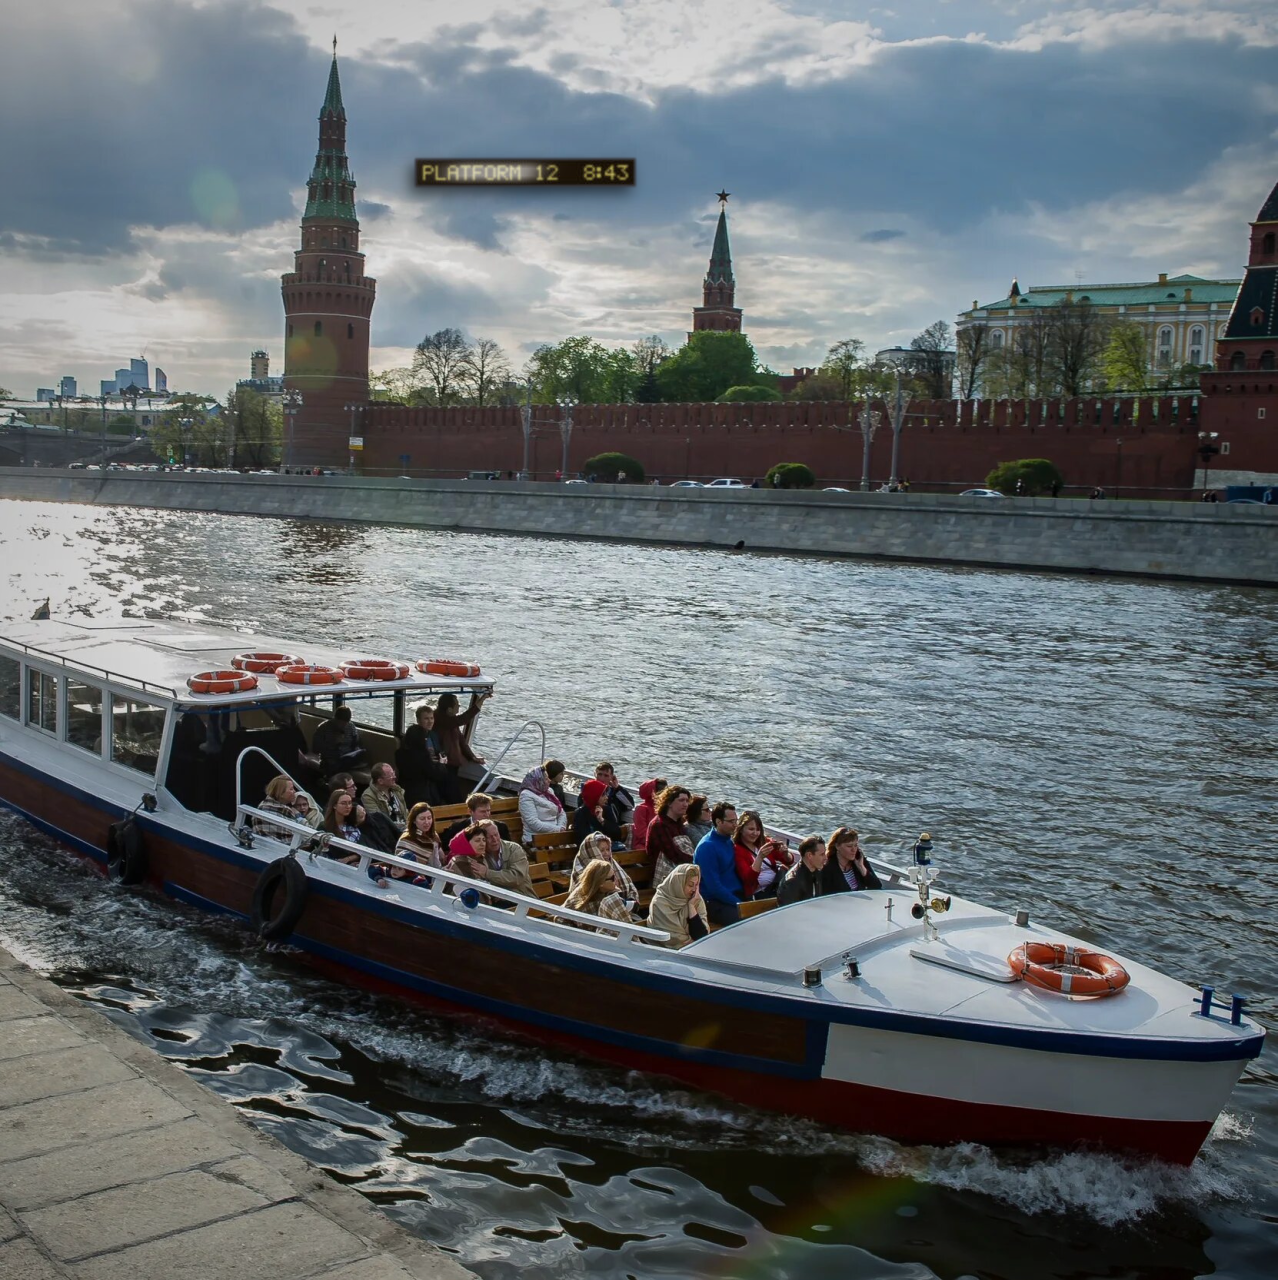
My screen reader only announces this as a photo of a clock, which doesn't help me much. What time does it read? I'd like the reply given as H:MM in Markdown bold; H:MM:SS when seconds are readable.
**8:43**
